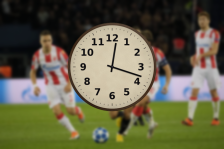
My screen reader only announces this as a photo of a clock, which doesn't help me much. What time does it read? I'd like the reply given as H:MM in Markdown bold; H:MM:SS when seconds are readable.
**12:18**
